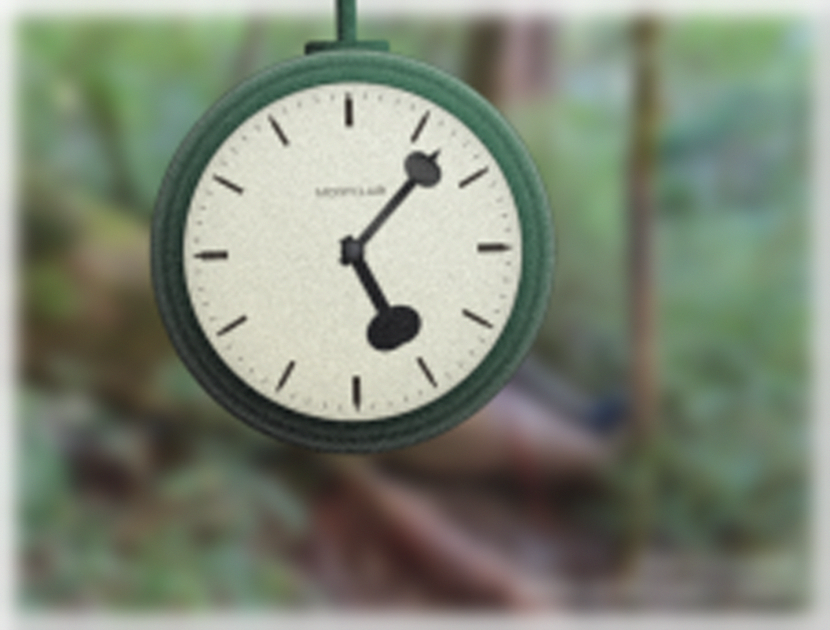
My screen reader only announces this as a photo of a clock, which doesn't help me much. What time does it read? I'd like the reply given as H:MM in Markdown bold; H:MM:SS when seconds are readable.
**5:07**
